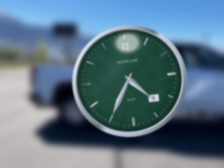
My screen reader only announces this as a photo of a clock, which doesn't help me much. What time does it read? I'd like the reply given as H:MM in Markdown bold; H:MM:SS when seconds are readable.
**4:35**
